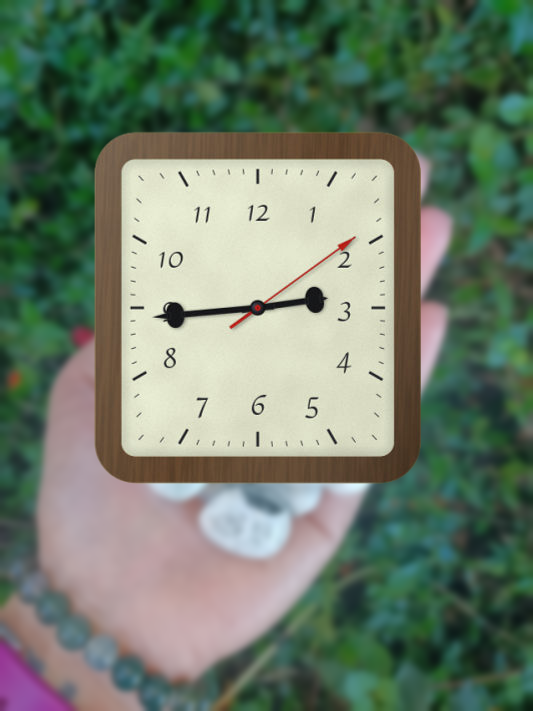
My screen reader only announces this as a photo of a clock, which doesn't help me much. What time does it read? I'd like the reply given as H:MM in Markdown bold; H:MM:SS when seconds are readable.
**2:44:09**
